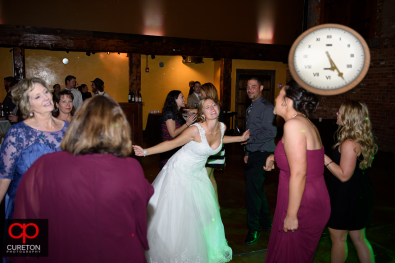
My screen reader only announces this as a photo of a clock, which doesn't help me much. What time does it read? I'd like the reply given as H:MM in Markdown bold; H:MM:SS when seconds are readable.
**5:25**
